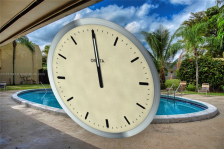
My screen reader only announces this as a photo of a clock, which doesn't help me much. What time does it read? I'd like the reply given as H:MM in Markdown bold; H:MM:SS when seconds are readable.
**12:00**
